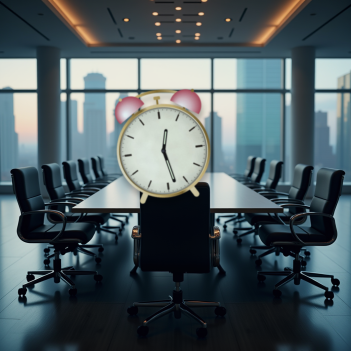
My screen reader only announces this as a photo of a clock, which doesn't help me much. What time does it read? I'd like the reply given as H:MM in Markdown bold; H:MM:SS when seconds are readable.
**12:28**
